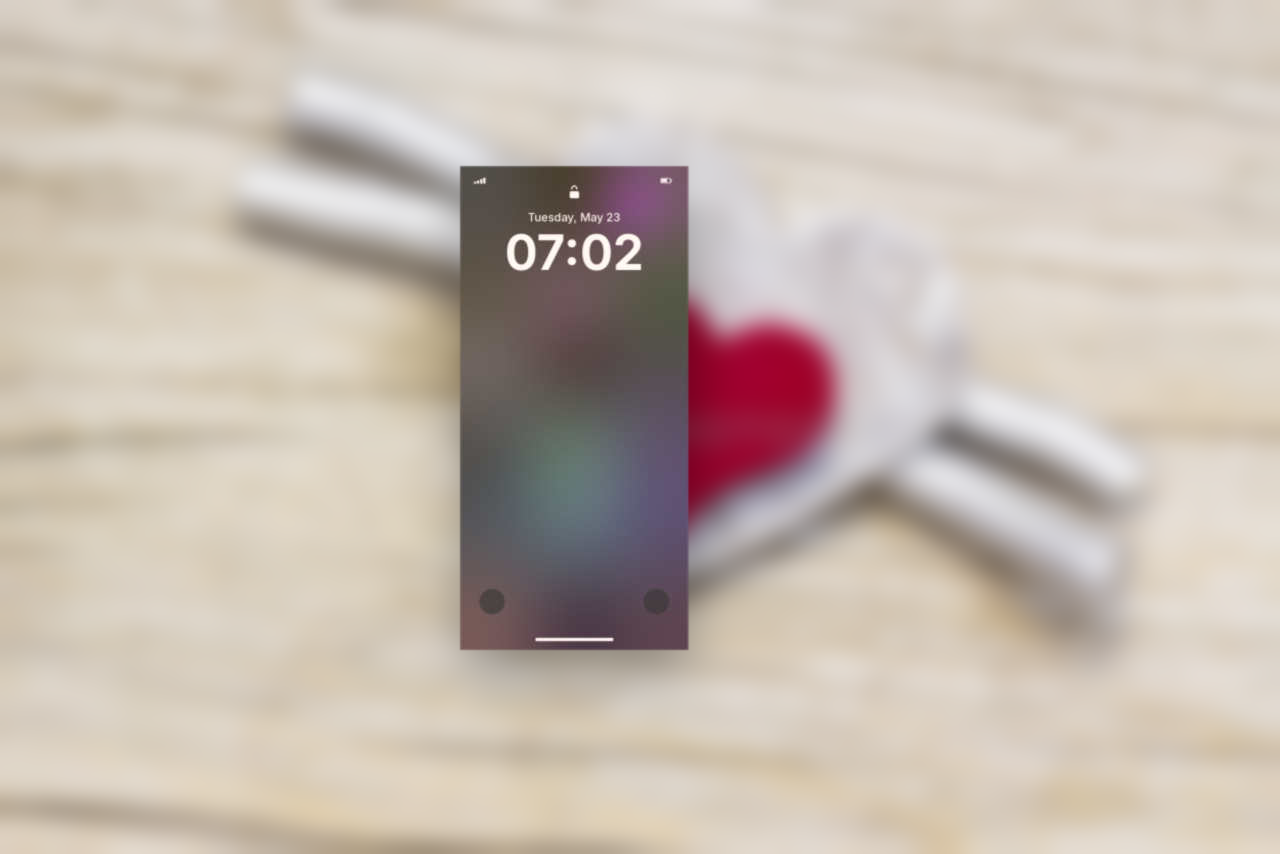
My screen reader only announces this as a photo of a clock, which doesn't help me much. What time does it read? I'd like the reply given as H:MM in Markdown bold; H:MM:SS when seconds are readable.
**7:02**
